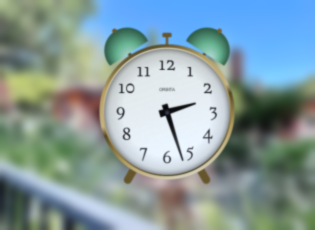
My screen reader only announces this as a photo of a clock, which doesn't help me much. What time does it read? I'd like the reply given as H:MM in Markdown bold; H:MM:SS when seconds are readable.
**2:27**
